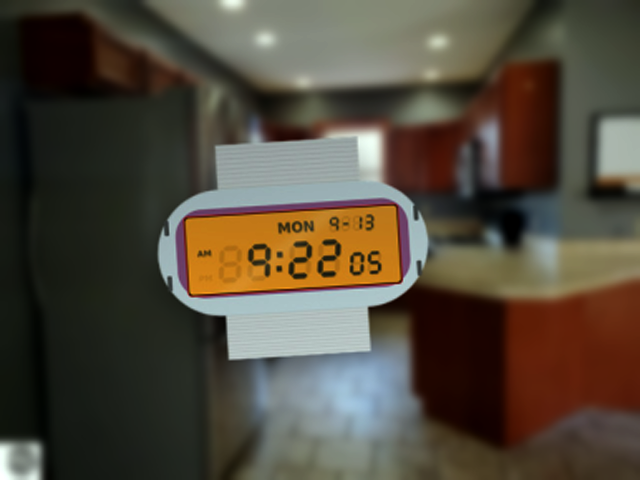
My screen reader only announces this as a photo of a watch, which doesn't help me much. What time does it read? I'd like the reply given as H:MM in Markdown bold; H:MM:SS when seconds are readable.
**9:22:05**
